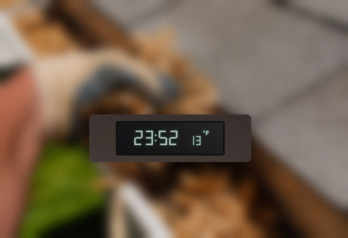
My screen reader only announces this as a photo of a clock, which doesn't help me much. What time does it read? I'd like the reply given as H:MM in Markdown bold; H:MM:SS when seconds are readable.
**23:52**
